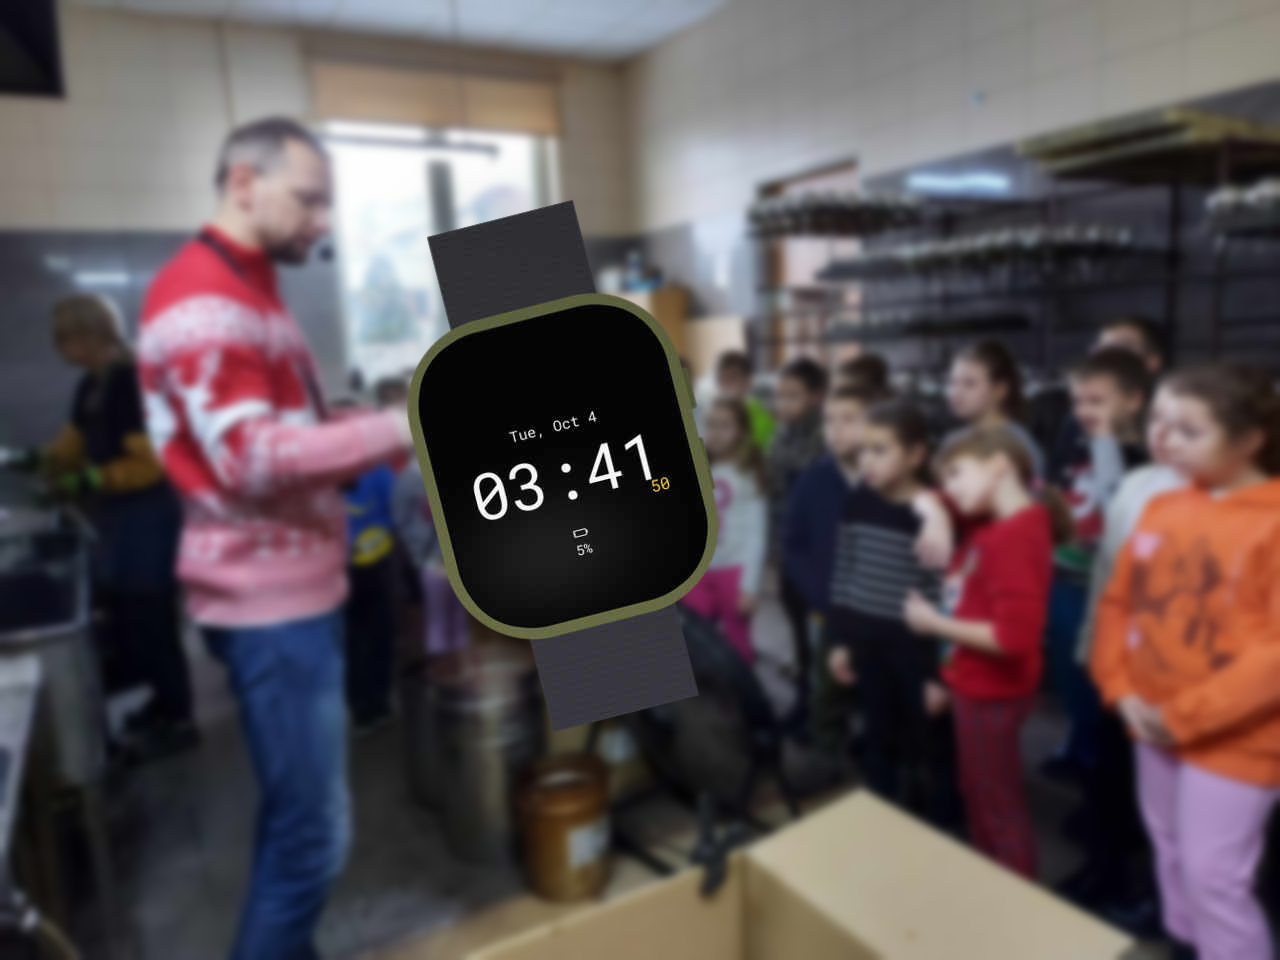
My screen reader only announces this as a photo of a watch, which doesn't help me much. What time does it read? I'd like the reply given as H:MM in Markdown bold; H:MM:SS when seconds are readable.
**3:41:50**
